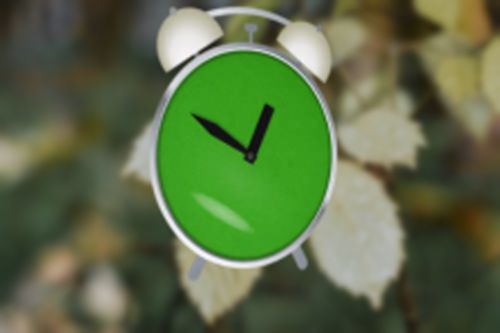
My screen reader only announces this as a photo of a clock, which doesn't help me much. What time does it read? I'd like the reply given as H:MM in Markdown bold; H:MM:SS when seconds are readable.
**12:50**
